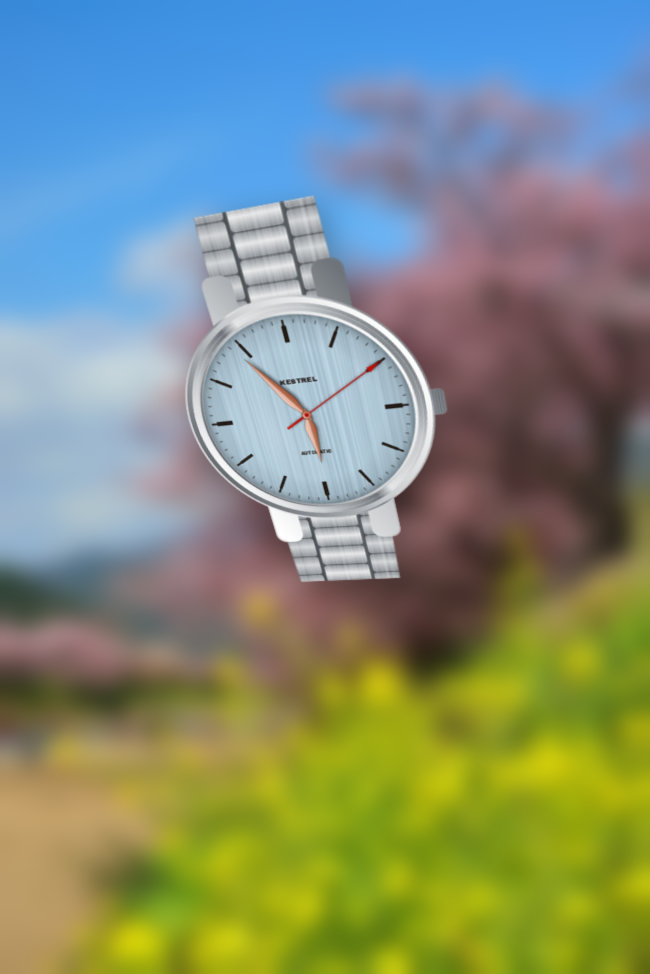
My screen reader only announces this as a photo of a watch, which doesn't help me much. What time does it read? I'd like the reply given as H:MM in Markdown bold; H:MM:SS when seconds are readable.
**5:54:10**
